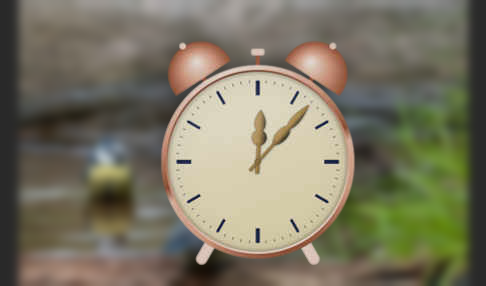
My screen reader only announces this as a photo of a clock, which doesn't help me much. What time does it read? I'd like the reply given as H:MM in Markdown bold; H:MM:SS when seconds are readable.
**12:07**
